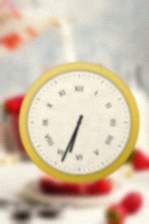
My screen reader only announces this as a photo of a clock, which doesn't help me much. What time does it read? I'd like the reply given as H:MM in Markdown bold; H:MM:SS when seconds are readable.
**6:34**
